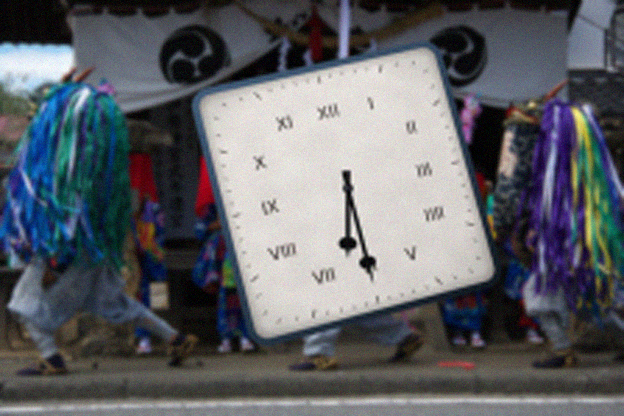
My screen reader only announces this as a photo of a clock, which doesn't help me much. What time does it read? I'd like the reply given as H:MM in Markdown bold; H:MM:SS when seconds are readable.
**6:30**
